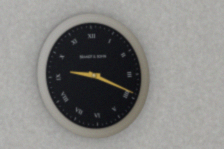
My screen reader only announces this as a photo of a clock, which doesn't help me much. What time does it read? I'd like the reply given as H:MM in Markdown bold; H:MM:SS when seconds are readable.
**9:19**
